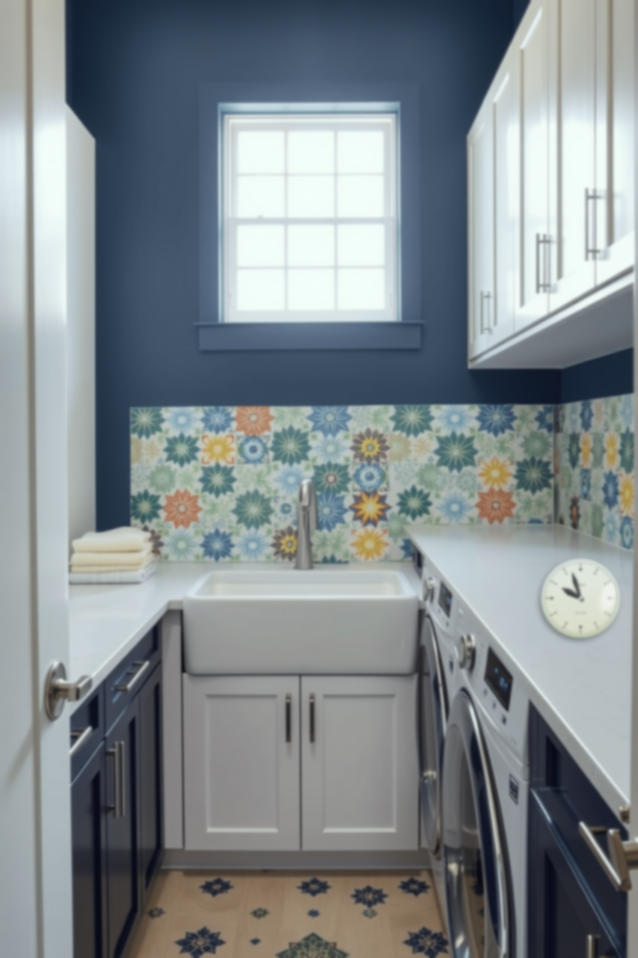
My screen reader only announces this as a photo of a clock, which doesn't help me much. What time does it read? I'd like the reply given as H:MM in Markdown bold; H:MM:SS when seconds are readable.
**9:57**
